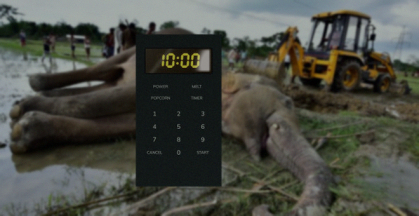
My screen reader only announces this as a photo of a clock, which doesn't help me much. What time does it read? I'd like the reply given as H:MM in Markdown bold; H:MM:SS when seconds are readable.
**10:00**
